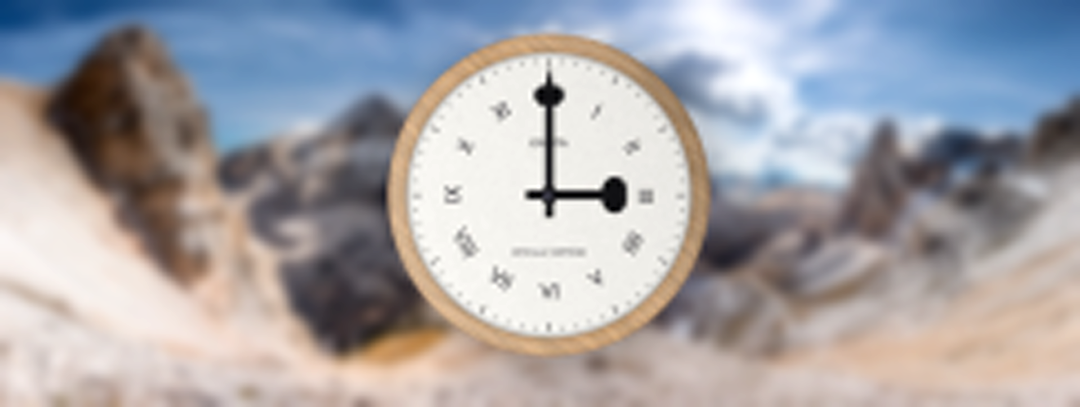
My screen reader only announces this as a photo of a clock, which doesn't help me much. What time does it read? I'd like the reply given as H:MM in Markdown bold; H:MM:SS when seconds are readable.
**3:00**
